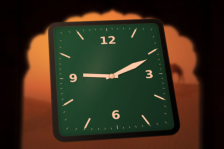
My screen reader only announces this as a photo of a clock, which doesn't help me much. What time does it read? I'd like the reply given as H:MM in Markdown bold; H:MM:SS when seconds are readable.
**9:11**
